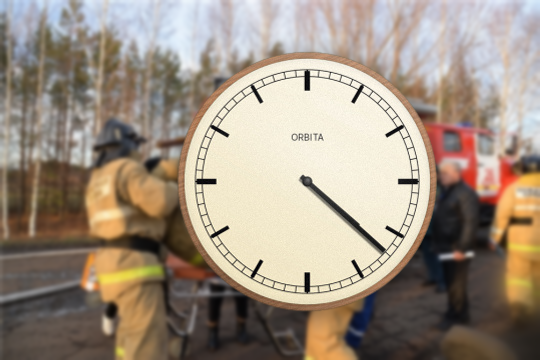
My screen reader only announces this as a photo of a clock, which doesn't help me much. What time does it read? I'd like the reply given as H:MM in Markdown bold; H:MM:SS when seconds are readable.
**4:22**
